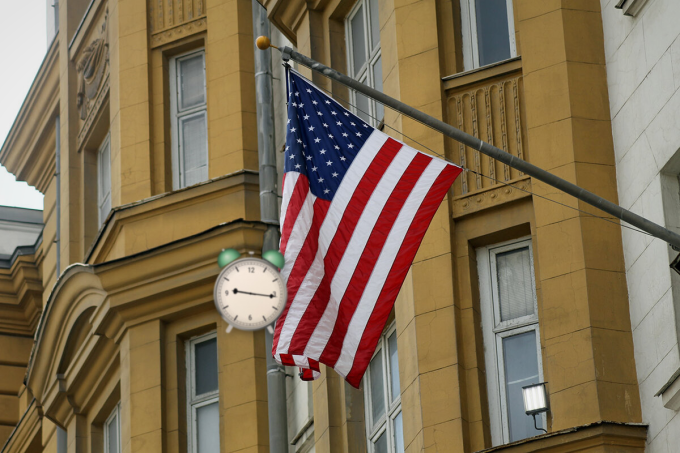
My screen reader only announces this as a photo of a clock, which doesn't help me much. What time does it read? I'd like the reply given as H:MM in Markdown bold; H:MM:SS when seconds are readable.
**9:16**
